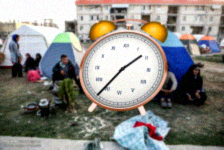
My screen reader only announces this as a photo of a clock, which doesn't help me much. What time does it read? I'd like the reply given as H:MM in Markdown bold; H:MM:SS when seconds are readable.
**1:36**
